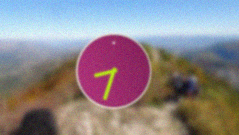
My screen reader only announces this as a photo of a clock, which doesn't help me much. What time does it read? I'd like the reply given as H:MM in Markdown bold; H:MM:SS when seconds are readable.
**8:33**
